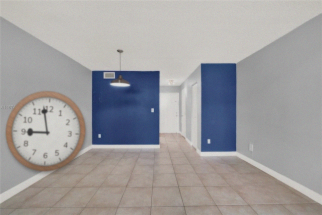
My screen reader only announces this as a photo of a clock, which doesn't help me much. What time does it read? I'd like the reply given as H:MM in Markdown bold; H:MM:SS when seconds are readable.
**8:58**
